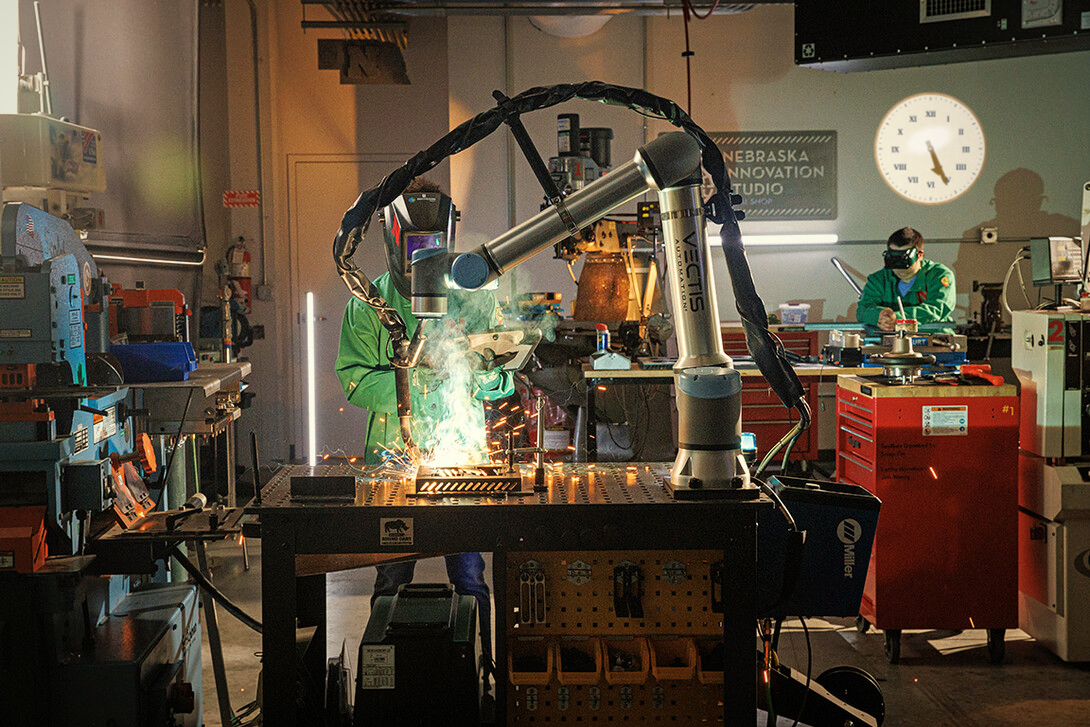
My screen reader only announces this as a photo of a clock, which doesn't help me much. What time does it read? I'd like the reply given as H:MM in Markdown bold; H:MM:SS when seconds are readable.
**5:26**
